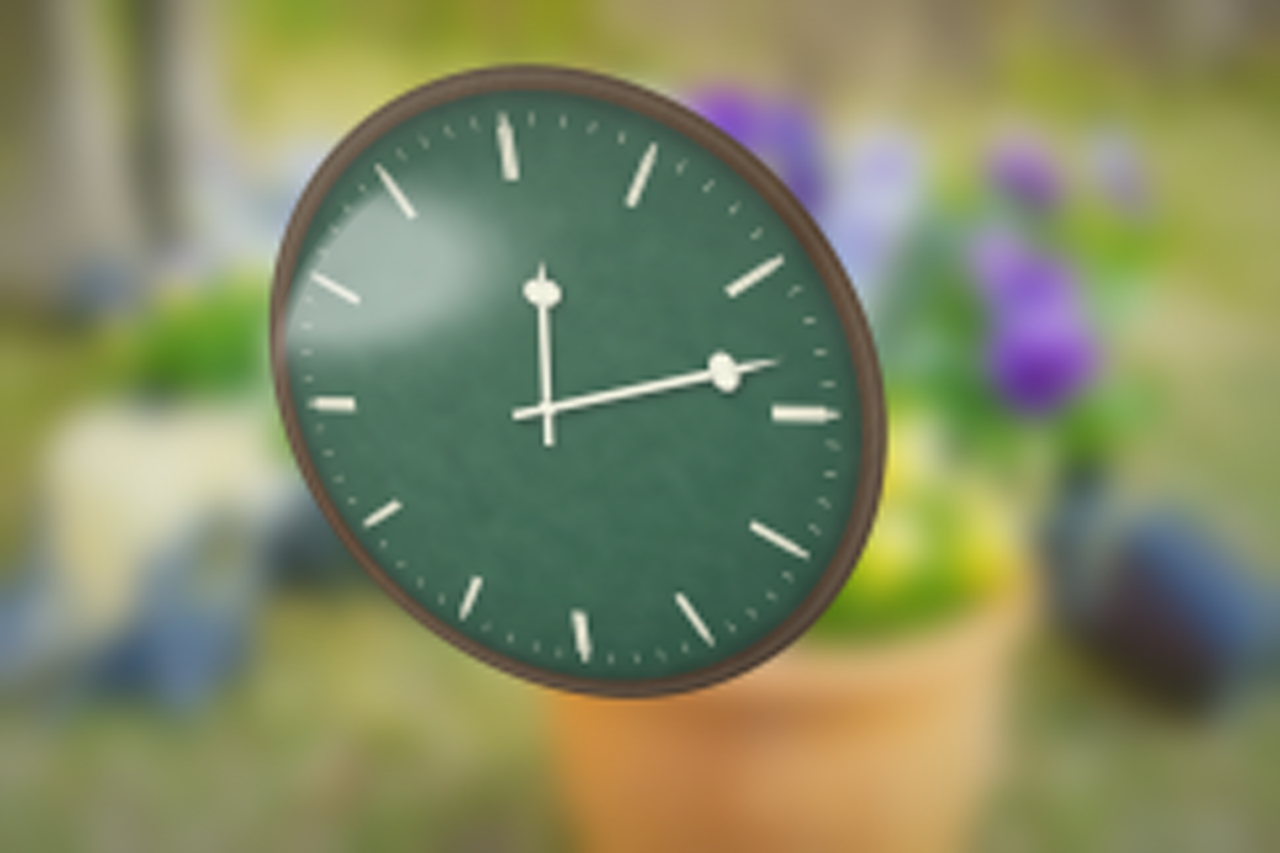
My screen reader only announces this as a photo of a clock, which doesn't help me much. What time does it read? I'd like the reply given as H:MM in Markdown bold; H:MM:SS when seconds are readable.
**12:13**
